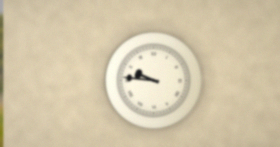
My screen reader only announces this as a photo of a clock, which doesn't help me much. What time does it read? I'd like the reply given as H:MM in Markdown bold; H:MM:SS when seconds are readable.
**9:46**
